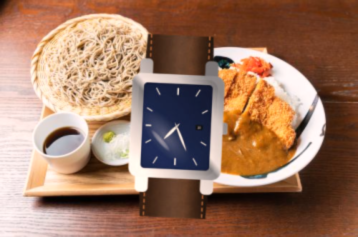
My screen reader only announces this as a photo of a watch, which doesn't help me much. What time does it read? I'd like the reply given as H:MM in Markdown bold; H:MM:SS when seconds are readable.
**7:26**
